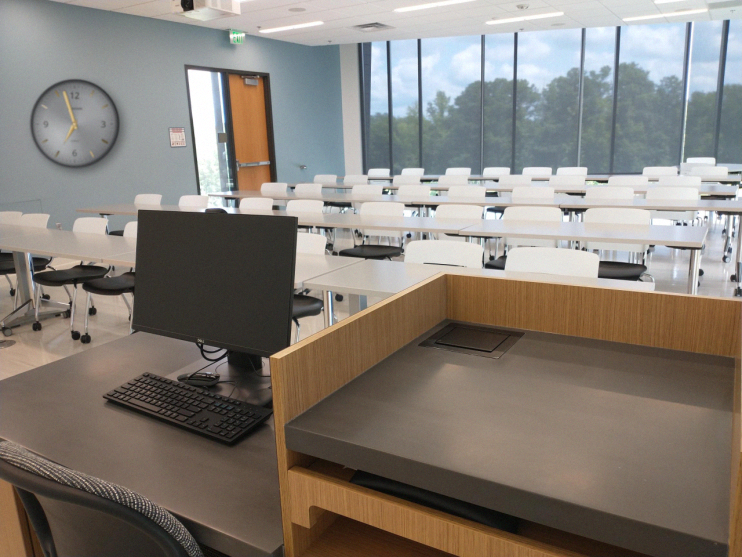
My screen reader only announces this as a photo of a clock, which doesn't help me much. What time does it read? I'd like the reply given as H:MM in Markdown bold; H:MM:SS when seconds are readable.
**6:57**
